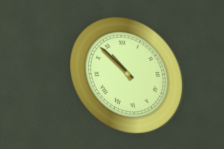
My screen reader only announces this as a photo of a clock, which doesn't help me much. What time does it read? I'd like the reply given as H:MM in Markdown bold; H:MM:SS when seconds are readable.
**10:53**
